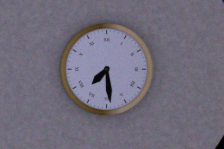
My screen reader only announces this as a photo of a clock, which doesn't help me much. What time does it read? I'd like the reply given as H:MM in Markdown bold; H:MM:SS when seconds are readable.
**7:29**
